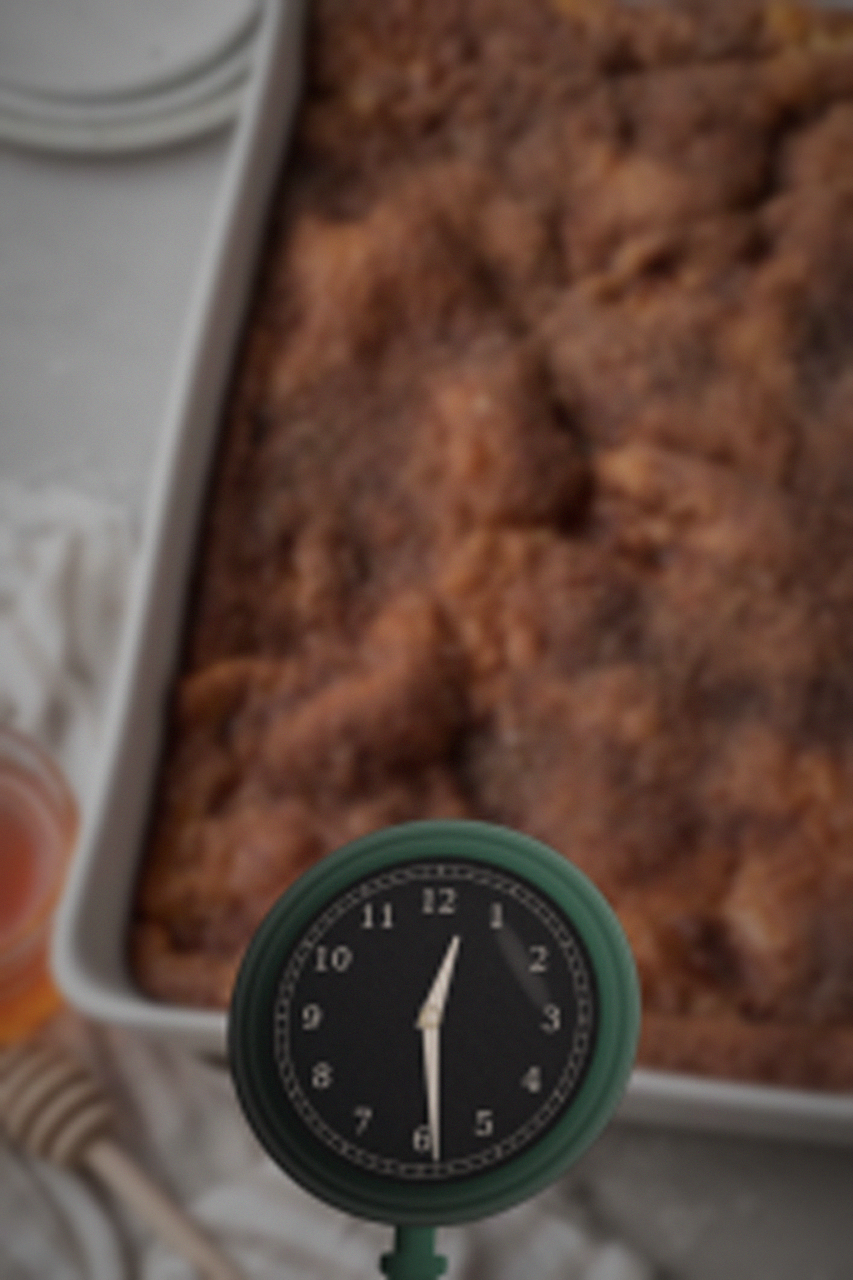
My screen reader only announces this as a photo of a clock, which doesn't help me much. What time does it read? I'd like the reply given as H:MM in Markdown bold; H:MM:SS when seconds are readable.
**12:29**
